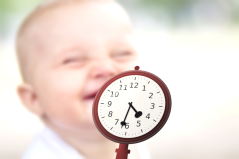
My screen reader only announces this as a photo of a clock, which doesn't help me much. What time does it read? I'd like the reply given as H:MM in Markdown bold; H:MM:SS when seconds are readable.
**4:32**
